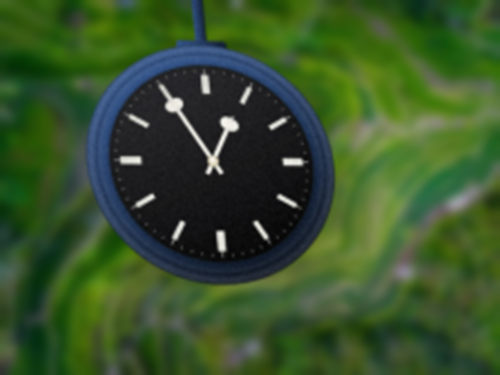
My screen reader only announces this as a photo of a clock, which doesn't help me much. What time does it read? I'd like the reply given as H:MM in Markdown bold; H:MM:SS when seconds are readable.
**12:55**
